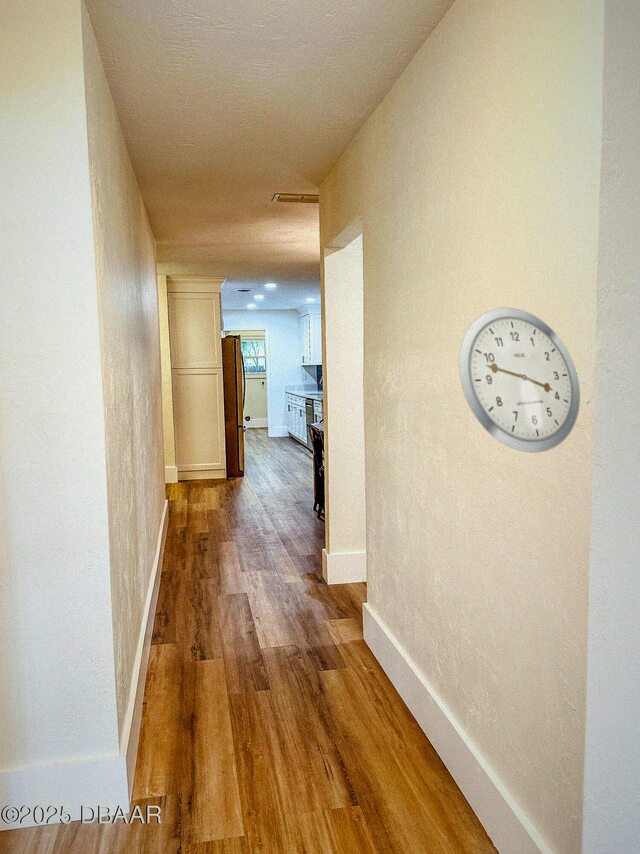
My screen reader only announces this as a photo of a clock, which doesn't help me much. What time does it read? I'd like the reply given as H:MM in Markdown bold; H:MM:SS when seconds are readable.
**3:48**
